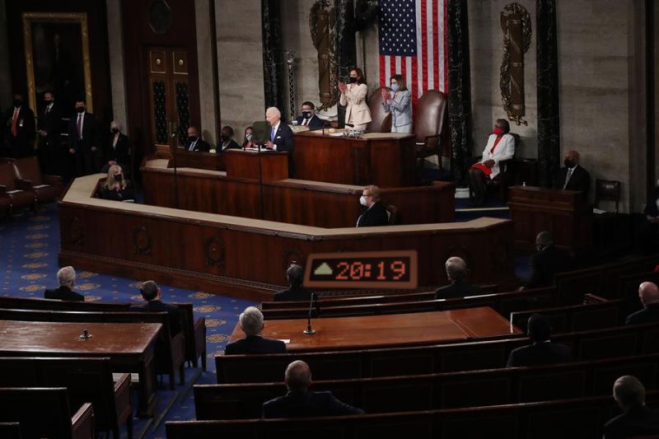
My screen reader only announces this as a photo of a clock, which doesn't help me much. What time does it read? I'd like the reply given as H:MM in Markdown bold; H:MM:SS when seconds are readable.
**20:19**
